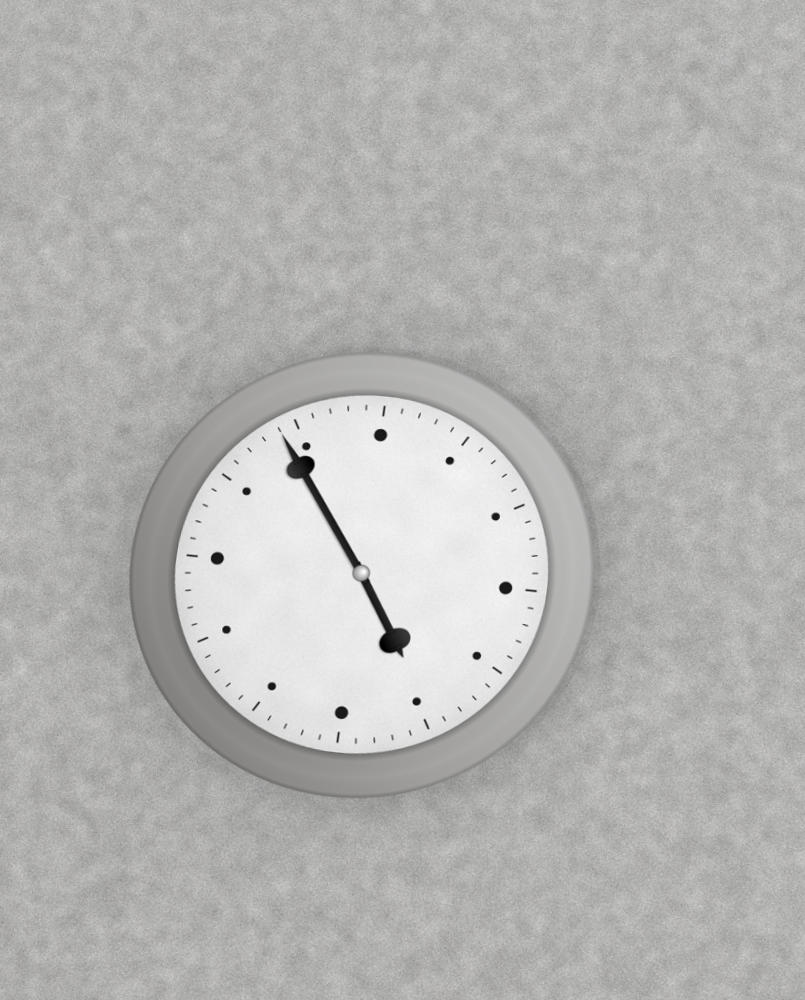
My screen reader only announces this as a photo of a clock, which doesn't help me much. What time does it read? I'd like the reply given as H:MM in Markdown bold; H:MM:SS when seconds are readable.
**4:54**
